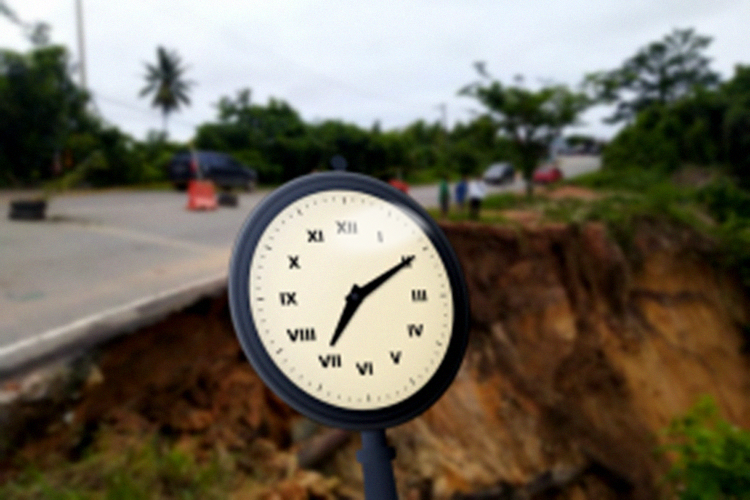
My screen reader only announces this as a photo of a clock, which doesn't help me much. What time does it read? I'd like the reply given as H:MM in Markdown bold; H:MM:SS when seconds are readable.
**7:10**
